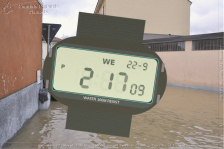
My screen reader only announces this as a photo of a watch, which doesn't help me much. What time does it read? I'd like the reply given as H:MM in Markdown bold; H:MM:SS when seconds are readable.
**2:17:09**
